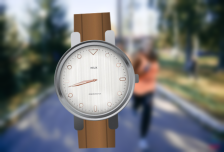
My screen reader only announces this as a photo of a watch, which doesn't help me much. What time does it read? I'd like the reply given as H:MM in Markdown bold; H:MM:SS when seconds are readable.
**8:43**
